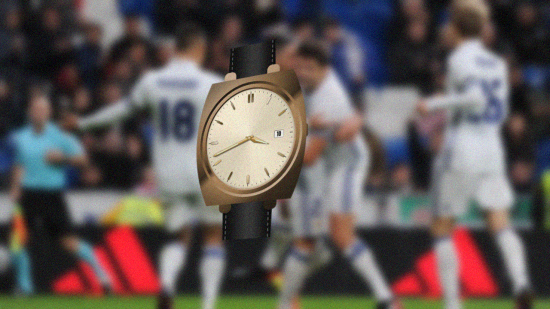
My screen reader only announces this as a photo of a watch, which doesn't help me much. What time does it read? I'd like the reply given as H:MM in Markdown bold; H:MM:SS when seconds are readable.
**3:42**
